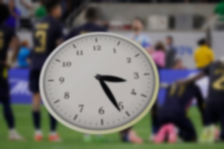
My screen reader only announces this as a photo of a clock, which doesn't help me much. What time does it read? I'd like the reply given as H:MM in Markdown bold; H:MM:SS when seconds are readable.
**3:26**
